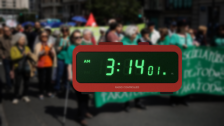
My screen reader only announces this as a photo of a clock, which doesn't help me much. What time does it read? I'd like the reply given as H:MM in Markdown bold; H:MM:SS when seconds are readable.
**3:14:01**
